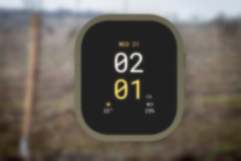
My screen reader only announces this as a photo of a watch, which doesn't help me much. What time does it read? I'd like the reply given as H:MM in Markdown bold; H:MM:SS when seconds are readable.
**2:01**
